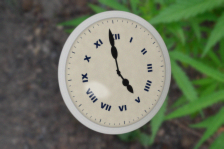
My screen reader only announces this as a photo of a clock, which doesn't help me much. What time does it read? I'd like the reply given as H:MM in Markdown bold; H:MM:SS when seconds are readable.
**4:59**
